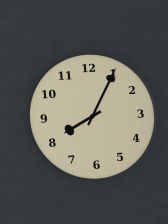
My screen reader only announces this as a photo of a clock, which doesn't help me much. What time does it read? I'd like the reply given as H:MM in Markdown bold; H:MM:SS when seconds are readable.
**8:05**
